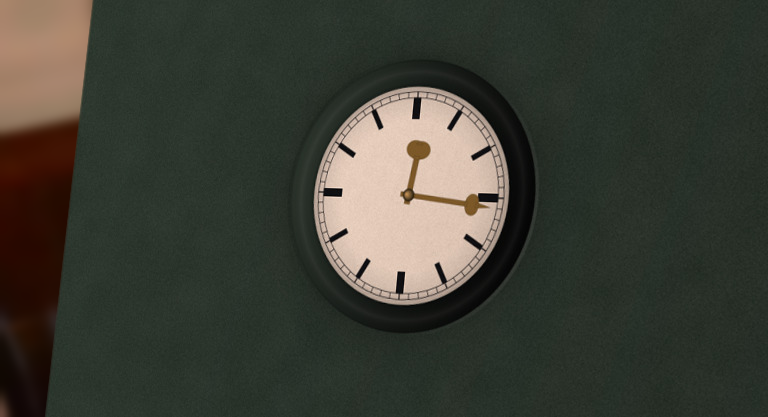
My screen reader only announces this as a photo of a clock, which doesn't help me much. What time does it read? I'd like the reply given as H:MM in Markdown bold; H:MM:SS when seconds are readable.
**12:16**
